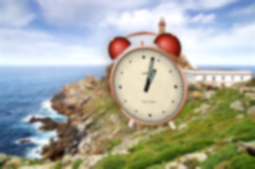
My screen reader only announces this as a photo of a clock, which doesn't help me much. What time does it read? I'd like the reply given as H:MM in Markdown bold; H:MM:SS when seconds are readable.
**1:03**
